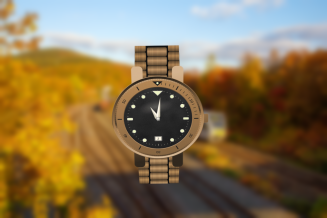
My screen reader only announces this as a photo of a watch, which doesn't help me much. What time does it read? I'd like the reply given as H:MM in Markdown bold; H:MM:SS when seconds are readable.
**11:01**
